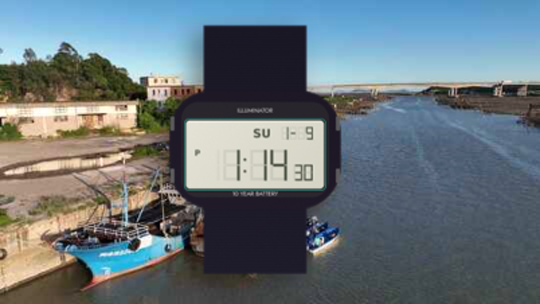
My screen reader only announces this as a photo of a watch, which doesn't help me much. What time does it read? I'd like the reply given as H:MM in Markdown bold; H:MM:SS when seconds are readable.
**1:14:30**
